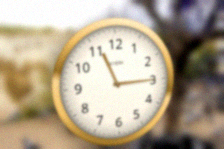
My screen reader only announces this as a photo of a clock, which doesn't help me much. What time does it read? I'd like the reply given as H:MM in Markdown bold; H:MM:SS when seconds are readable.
**11:15**
